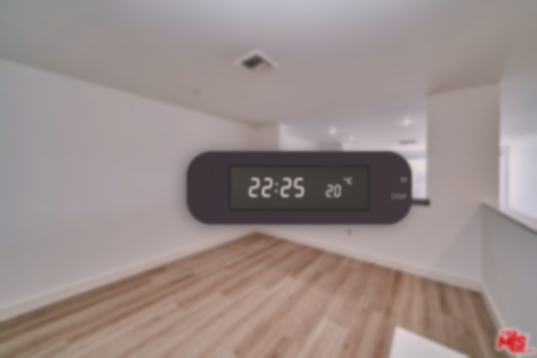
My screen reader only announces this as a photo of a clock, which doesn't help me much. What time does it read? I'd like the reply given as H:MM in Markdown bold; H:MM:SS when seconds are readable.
**22:25**
